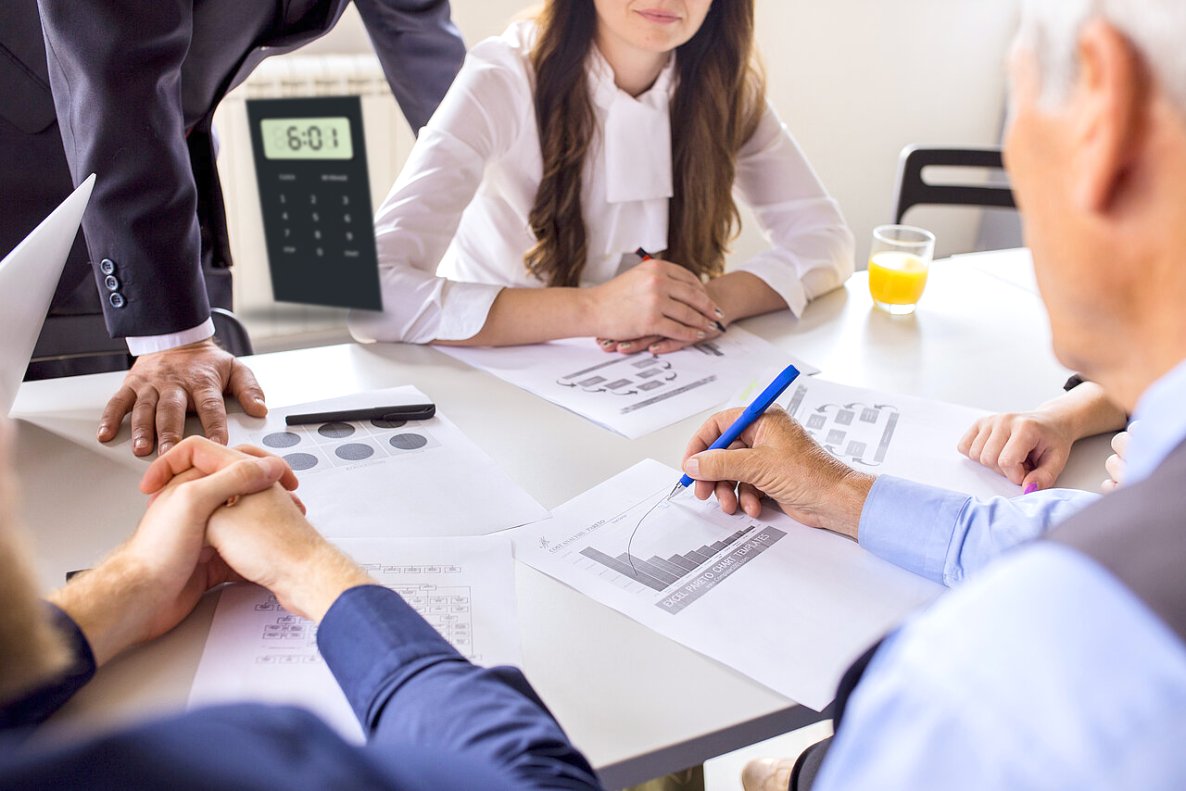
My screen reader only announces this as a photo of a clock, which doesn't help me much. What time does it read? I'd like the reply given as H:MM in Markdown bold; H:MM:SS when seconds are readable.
**6:01**
